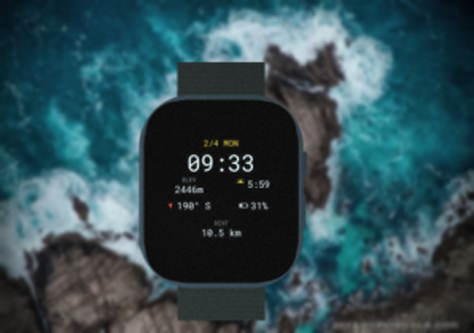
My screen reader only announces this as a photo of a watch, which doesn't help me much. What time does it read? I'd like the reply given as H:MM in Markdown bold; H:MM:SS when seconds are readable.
**9:33**
